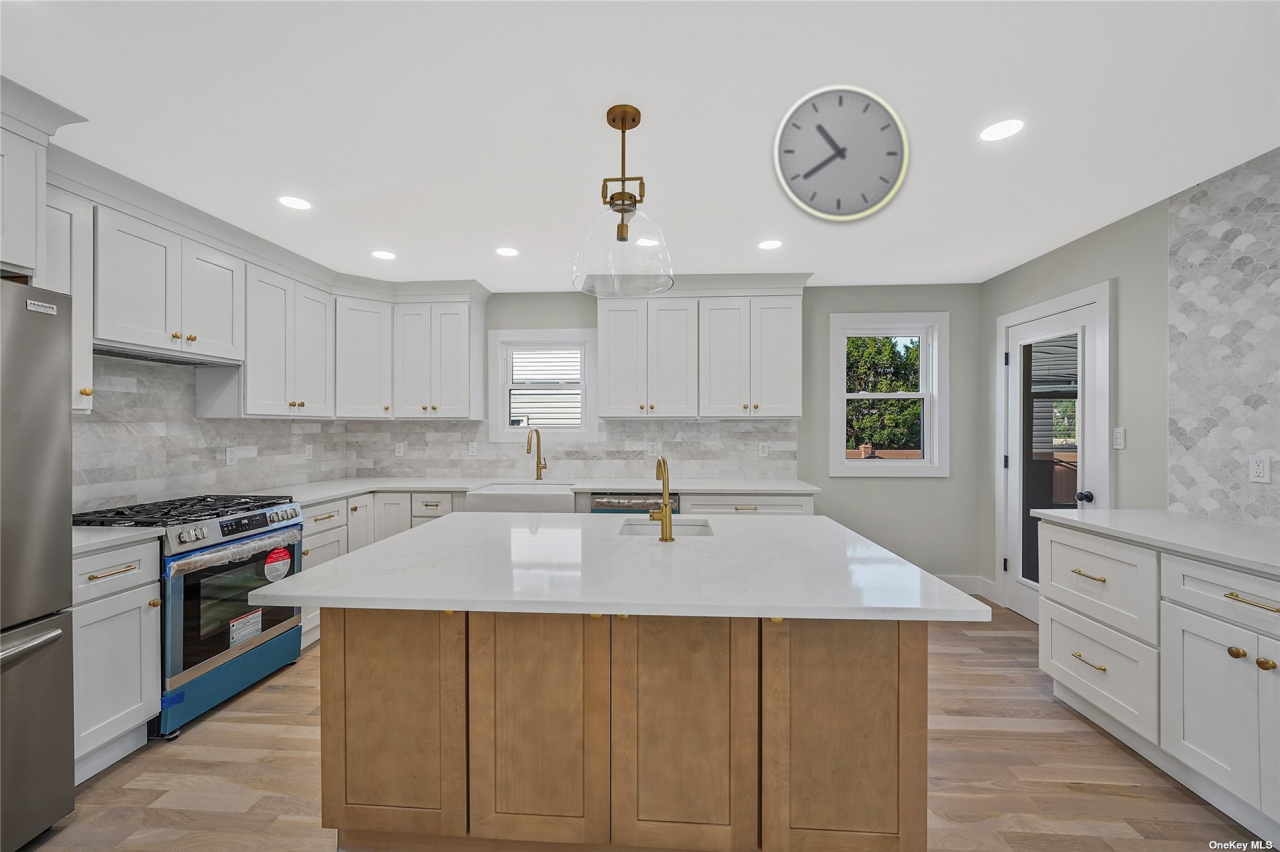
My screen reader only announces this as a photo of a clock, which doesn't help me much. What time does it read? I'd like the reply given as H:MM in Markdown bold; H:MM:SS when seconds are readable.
**10:39**
